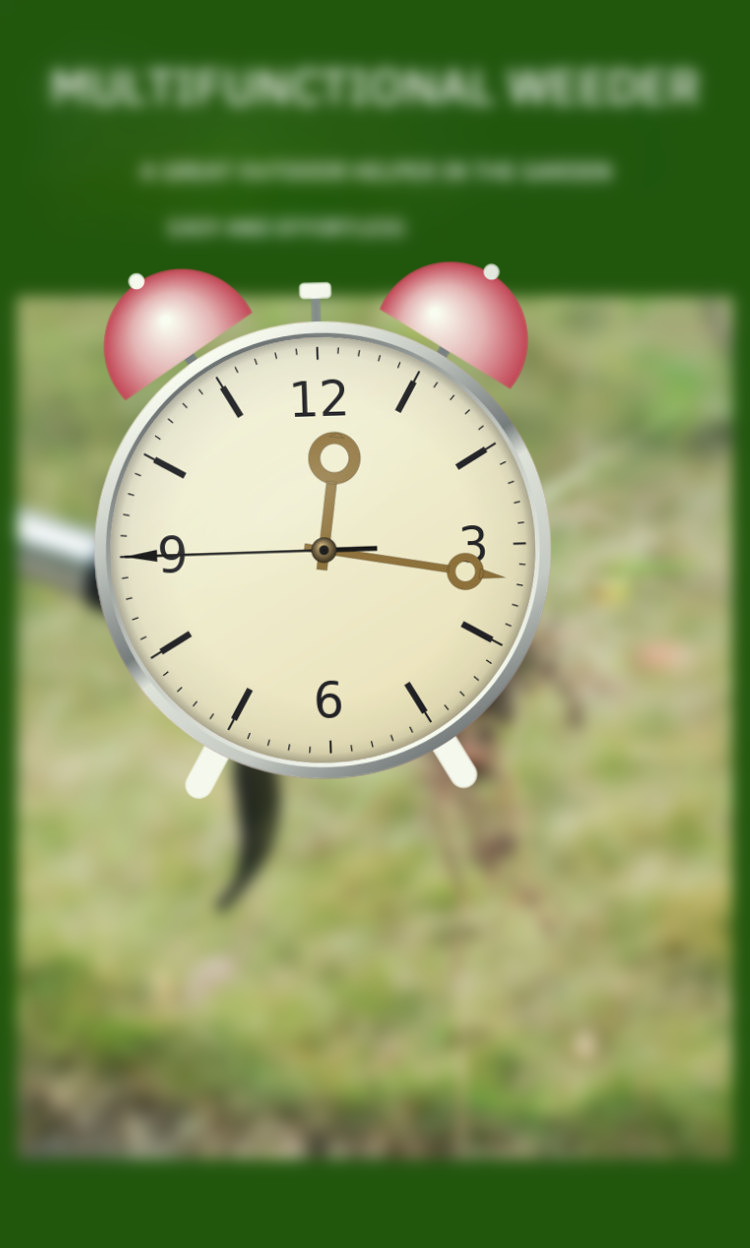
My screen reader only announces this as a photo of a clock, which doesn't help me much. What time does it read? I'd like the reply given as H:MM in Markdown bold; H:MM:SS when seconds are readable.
**12:16:45**
